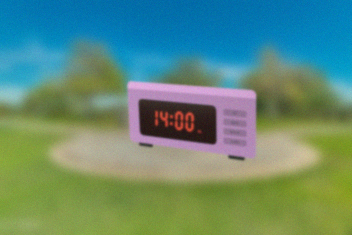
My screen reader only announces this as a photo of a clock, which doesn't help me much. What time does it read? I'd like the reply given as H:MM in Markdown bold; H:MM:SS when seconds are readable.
**14:00**
